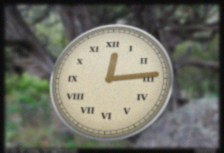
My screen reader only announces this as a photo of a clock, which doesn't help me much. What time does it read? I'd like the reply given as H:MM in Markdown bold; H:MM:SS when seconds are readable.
**12:14**
